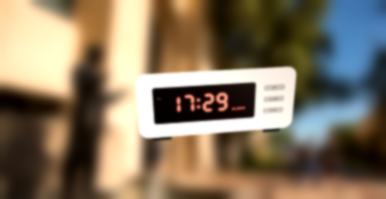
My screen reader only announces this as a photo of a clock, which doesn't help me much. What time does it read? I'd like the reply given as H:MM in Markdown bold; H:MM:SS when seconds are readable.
**17:29**
